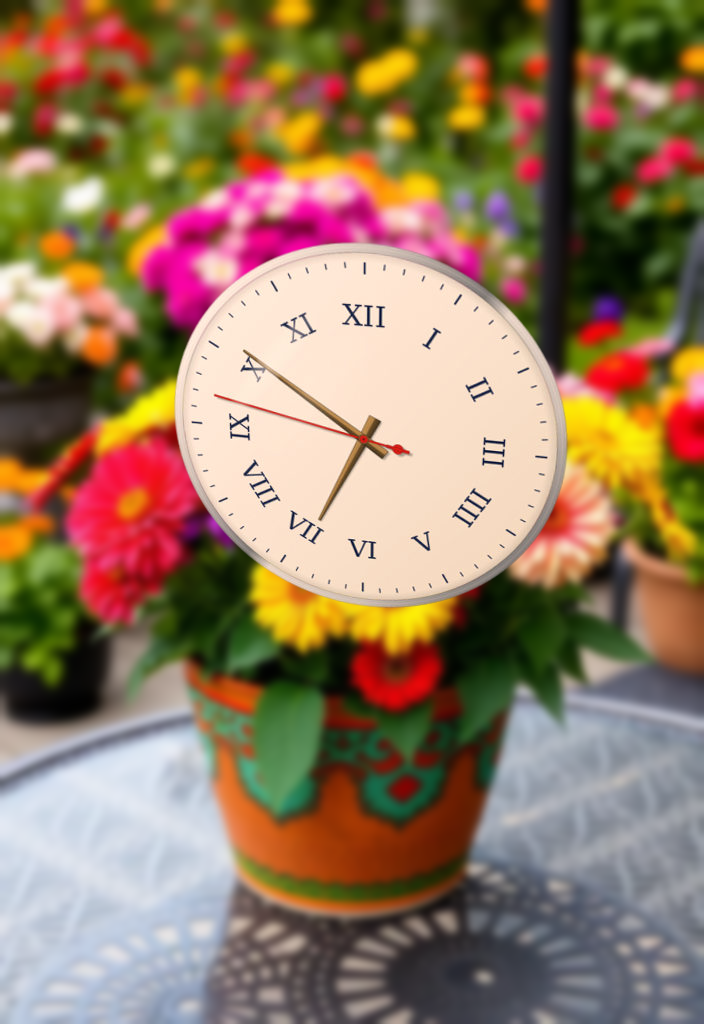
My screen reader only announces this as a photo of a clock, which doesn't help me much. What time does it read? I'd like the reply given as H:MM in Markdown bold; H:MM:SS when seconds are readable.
**6:50:47**
